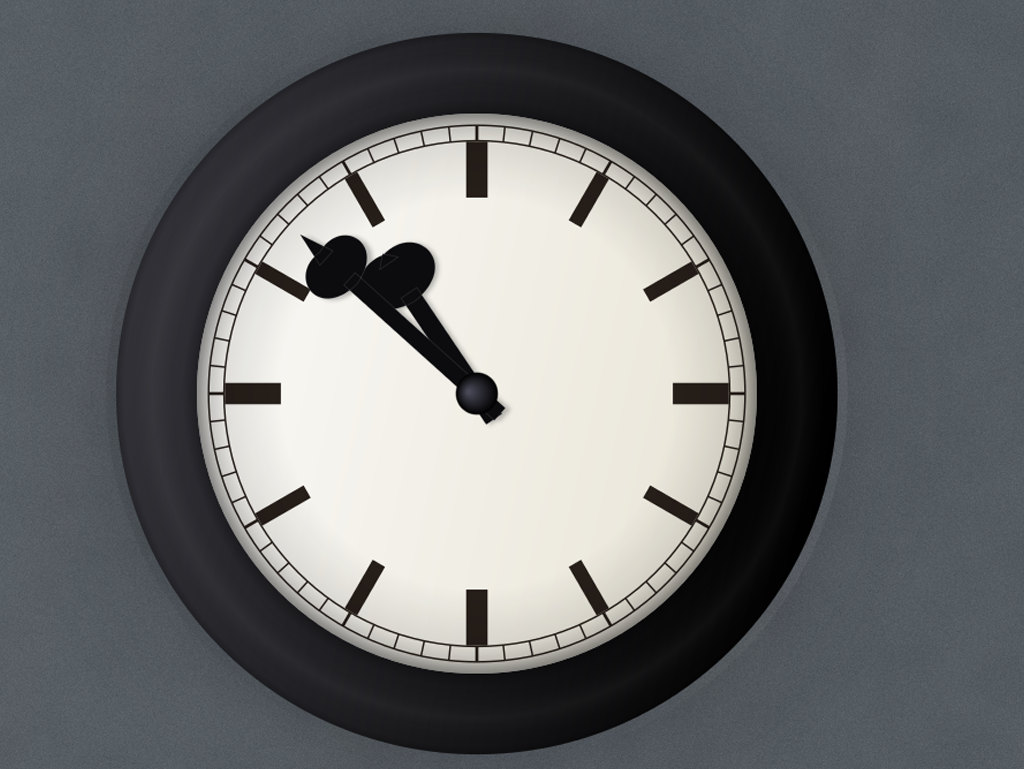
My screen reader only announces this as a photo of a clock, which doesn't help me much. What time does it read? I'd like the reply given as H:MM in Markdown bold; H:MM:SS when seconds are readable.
**10:52**
